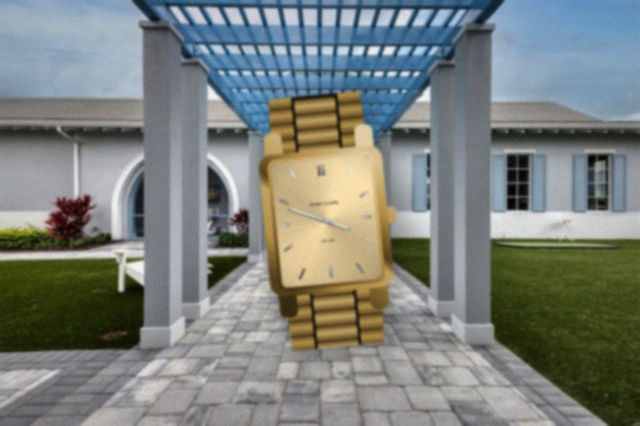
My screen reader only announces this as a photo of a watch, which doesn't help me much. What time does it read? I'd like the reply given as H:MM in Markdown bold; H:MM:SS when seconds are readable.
**3:49**
